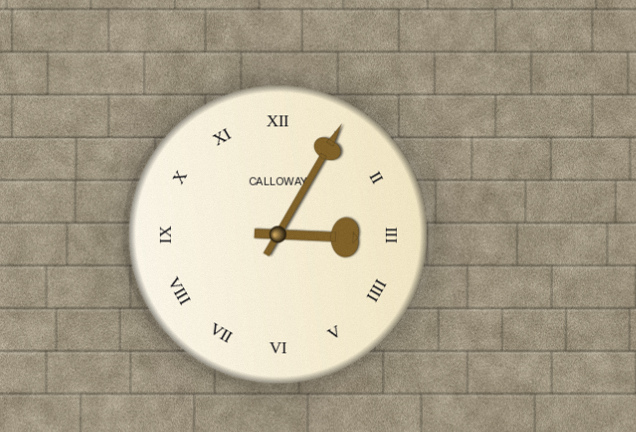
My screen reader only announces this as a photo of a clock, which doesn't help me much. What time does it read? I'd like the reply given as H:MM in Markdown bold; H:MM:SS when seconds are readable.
**3:05**
